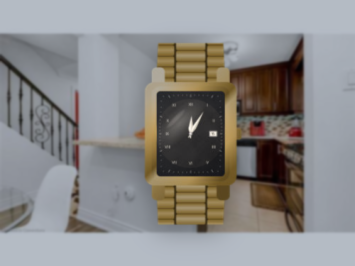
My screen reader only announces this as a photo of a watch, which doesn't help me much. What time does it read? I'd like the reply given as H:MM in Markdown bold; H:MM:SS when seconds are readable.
**12:05**
